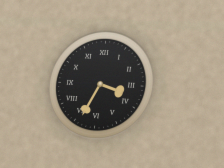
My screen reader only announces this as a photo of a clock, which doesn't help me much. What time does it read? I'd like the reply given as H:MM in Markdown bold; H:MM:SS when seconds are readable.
**3:34**
